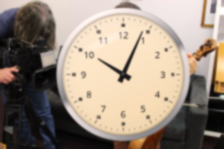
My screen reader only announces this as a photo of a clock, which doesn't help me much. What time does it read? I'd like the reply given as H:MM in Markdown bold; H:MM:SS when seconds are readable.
**10:04**
